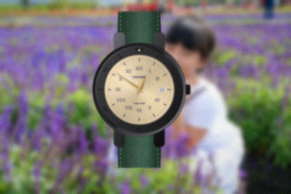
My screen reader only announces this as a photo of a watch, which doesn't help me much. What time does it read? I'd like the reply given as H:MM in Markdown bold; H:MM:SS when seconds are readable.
**12:51**
